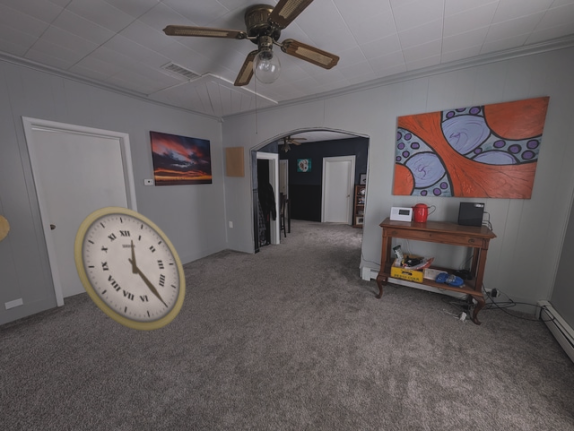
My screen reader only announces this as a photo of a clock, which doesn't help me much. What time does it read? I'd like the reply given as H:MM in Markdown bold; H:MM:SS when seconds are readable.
**12:25**
